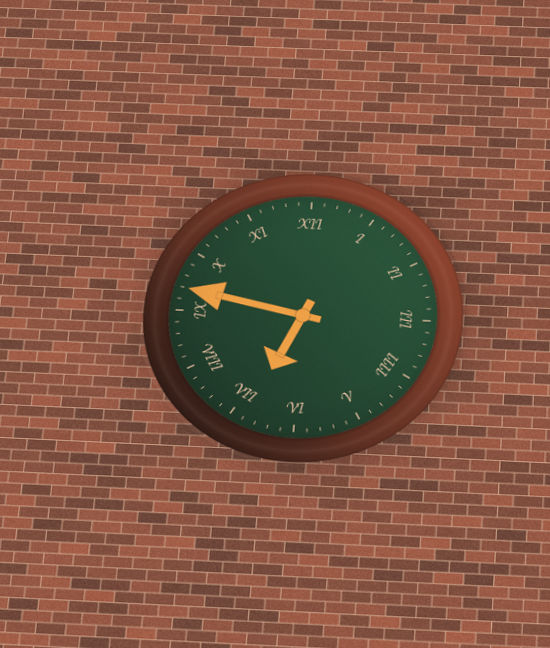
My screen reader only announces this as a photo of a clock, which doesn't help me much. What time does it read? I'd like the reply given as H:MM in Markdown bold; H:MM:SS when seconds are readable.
**6:47**
